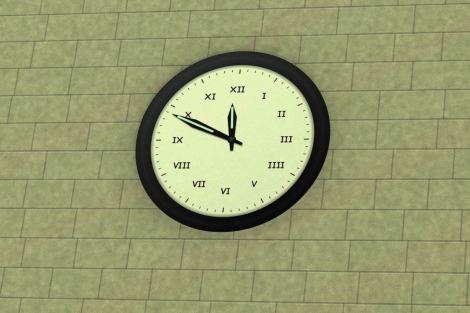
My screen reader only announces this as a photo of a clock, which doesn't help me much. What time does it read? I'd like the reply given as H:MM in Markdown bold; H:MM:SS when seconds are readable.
**11:49**
